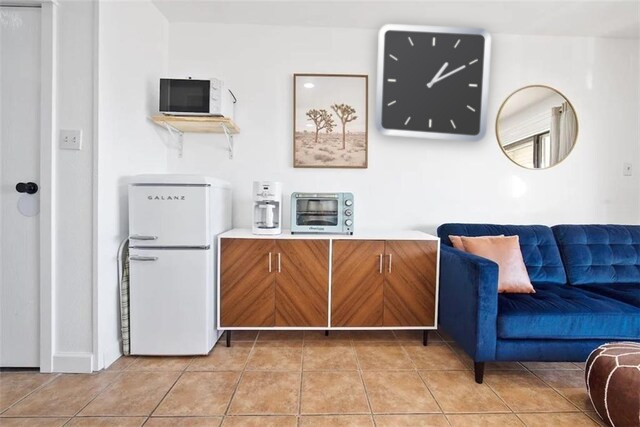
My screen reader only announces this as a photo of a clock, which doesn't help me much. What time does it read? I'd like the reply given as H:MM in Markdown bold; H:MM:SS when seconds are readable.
**1:10**
